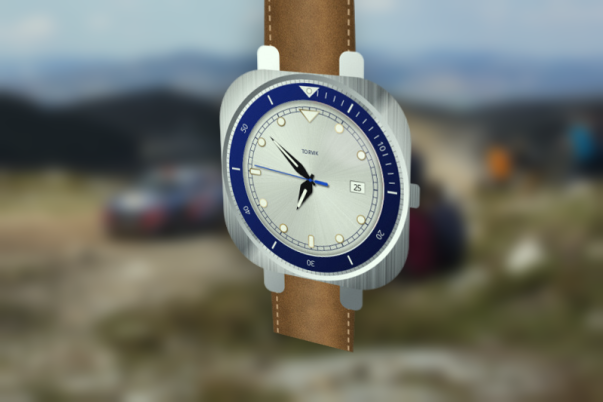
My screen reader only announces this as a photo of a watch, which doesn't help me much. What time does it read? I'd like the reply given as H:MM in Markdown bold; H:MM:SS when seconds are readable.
**6:51:46**
